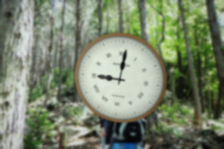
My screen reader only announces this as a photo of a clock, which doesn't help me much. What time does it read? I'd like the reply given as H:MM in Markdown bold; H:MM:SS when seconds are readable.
**9:01**
